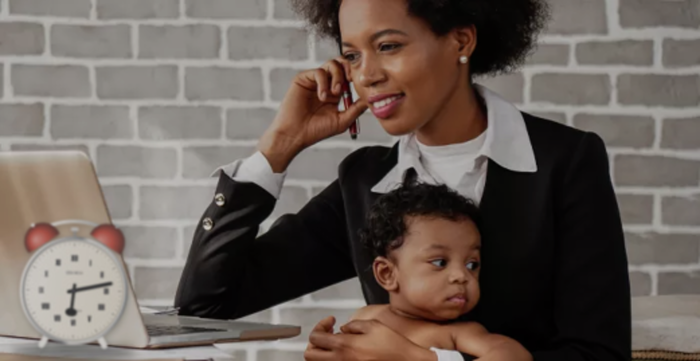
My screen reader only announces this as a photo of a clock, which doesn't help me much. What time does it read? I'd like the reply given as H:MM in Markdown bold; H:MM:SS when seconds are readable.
**6:13**
